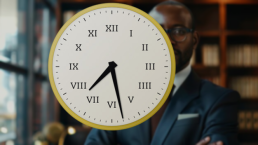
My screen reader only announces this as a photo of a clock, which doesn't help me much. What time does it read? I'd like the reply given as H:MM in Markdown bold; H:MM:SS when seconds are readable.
**7:28**
